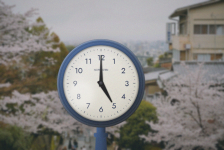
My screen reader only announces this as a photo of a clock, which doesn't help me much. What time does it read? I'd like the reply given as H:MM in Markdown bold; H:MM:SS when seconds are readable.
**5:00**
